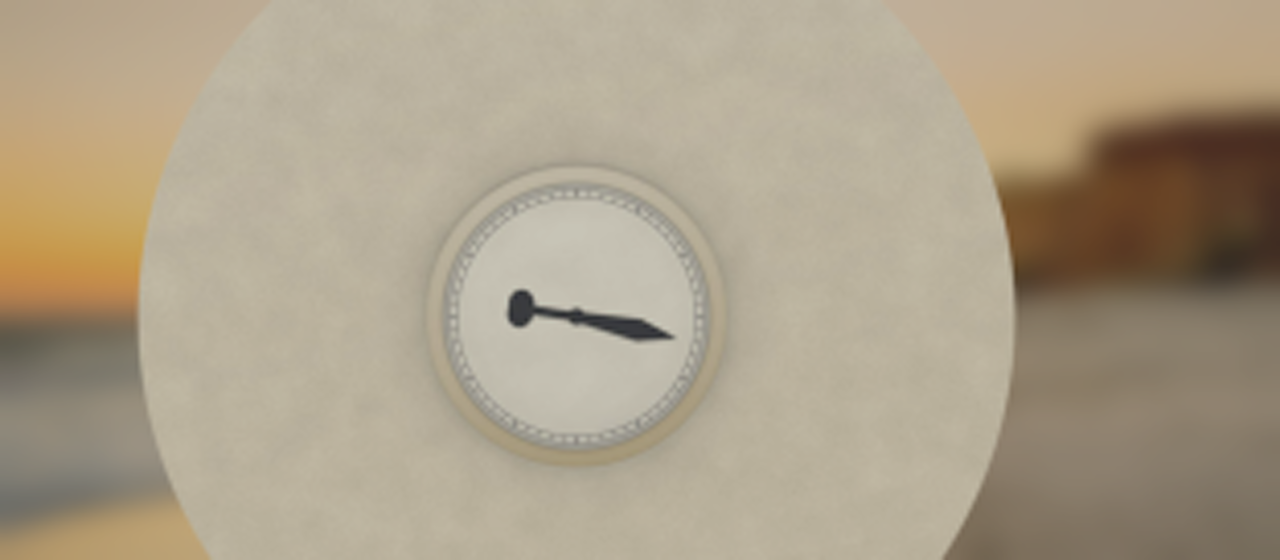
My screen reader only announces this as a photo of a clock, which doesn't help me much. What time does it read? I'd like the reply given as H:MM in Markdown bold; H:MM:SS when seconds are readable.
**9:17**
